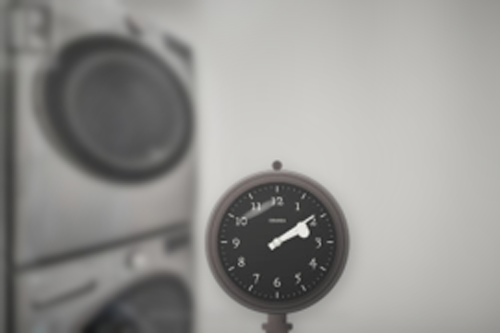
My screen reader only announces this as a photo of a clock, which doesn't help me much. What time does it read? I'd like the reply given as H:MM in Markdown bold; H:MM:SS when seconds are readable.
**2:09**
